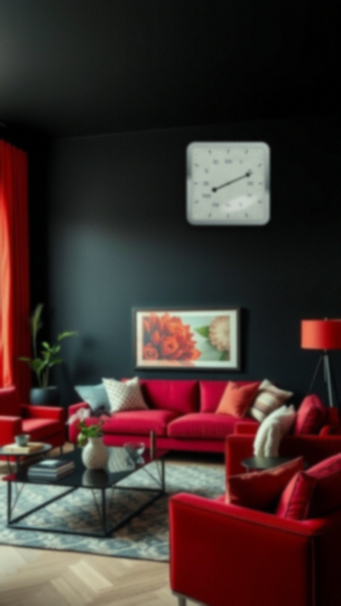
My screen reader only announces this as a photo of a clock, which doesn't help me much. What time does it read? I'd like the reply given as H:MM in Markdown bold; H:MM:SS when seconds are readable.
**8:11**
